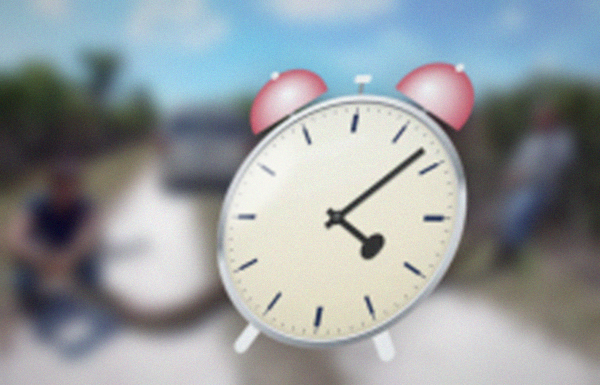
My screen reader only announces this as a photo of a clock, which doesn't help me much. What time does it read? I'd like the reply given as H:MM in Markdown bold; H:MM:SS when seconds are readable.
**4:08**
